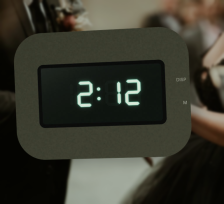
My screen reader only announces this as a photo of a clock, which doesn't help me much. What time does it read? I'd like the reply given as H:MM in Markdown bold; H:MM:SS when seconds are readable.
**2:12**
